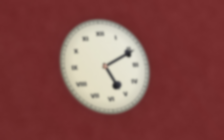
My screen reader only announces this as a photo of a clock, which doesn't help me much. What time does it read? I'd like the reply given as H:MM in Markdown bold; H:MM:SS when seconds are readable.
**5:11**
